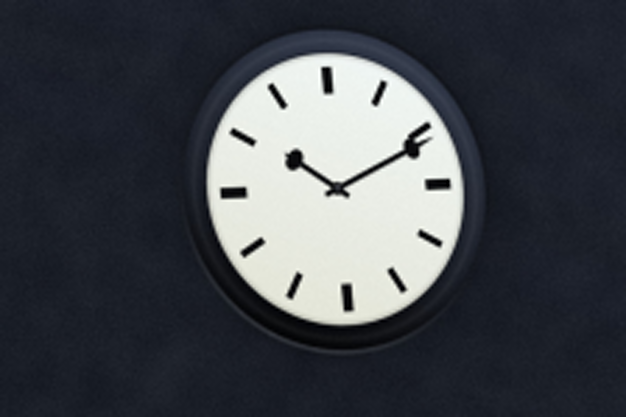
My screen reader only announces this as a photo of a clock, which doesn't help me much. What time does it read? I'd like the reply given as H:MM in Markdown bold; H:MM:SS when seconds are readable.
**10:11**
